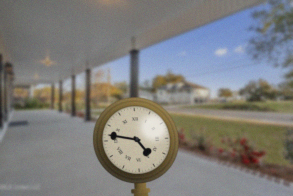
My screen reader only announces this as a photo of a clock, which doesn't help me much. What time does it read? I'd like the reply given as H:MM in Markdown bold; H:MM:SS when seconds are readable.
**4:47**
